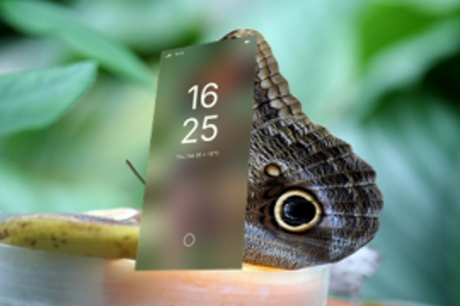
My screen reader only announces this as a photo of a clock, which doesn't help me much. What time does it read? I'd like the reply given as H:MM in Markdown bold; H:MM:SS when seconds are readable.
**16:25**
